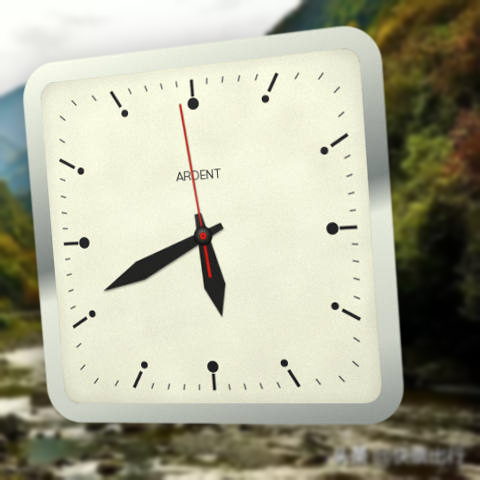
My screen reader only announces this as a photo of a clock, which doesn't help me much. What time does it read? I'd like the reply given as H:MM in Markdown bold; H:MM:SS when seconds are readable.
**5:40:59**
